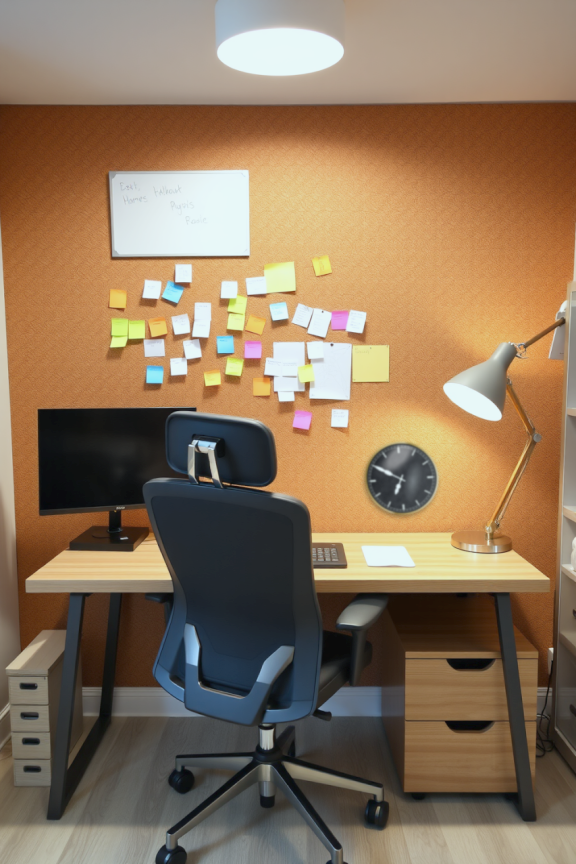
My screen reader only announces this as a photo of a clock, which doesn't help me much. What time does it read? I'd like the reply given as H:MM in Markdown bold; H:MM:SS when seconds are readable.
**6:50**
